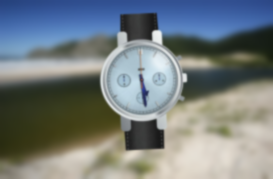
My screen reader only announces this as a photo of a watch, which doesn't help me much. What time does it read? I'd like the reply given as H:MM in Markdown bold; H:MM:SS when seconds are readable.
**5:29**
